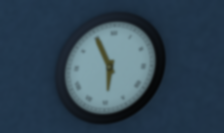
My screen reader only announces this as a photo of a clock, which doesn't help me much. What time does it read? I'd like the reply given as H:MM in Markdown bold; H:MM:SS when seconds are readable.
**5:55**
